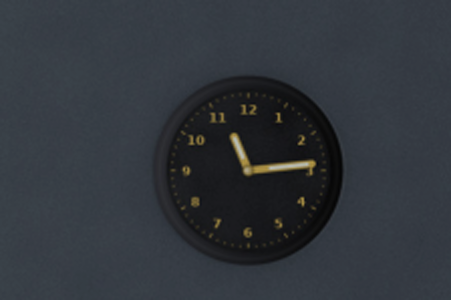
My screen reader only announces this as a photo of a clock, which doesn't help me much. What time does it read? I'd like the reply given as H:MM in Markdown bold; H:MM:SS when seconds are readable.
**11:14**
